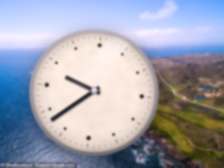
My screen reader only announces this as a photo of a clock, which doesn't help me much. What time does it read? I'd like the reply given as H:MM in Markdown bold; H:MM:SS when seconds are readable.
**9:38**
